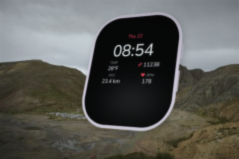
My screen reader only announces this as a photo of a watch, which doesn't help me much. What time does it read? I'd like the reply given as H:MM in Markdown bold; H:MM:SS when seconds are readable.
**8:54**
